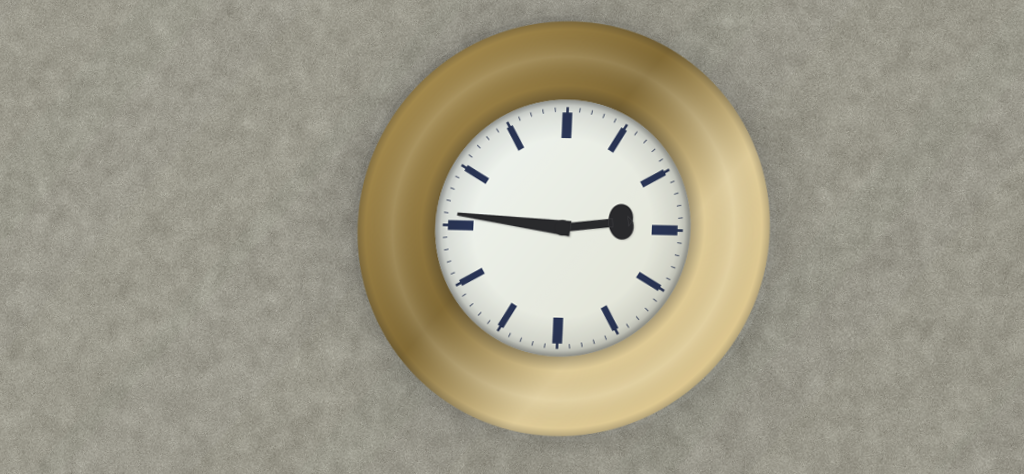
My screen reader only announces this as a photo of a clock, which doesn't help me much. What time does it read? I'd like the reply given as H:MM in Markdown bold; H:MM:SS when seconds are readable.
**2:46**
